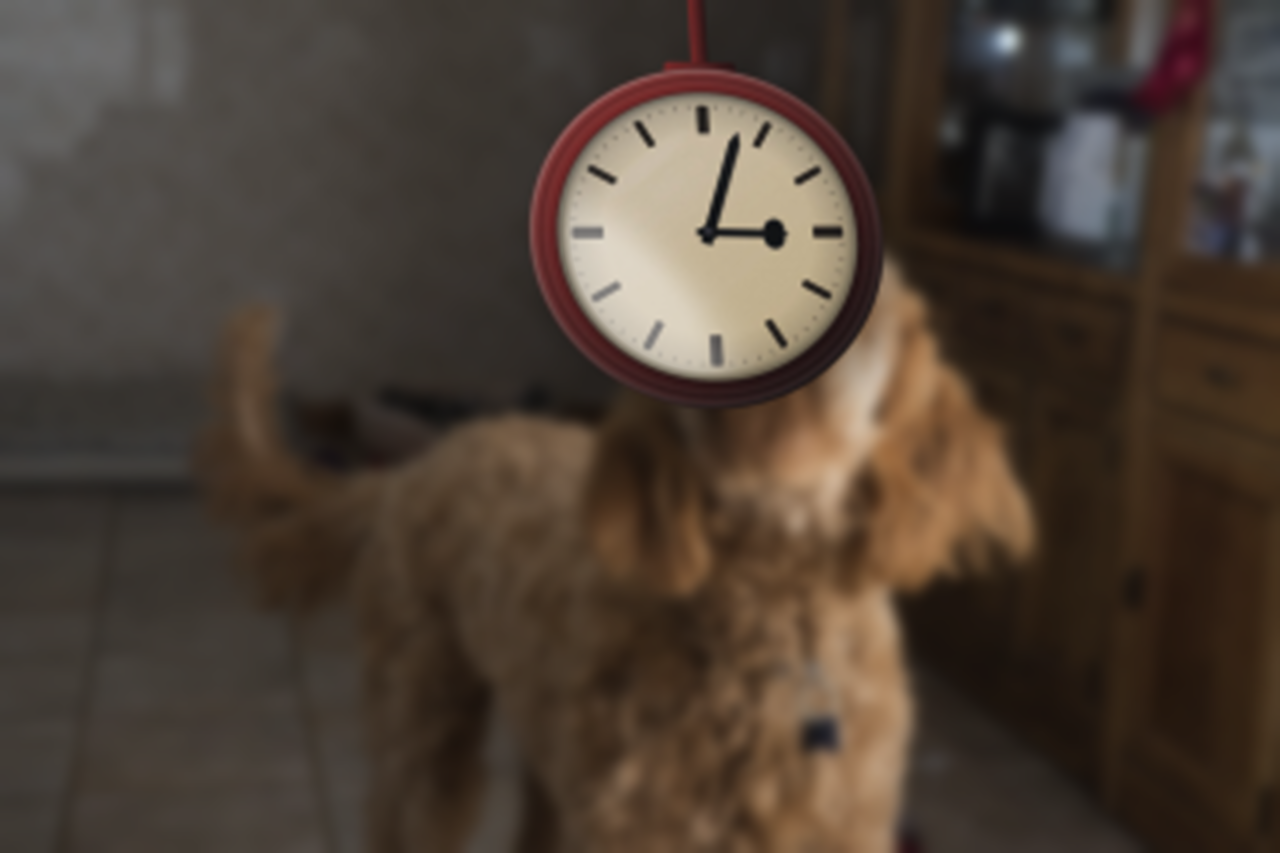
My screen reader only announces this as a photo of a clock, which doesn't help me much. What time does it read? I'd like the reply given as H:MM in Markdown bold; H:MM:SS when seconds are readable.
**3:03**
